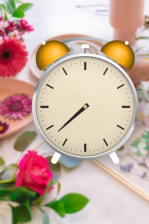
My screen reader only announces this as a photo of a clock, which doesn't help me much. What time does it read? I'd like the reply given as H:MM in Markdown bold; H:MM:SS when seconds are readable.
**7:38**
